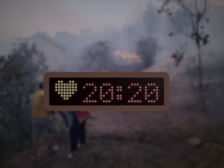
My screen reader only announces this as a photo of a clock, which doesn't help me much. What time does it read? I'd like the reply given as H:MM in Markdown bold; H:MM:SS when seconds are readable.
**20:20**
